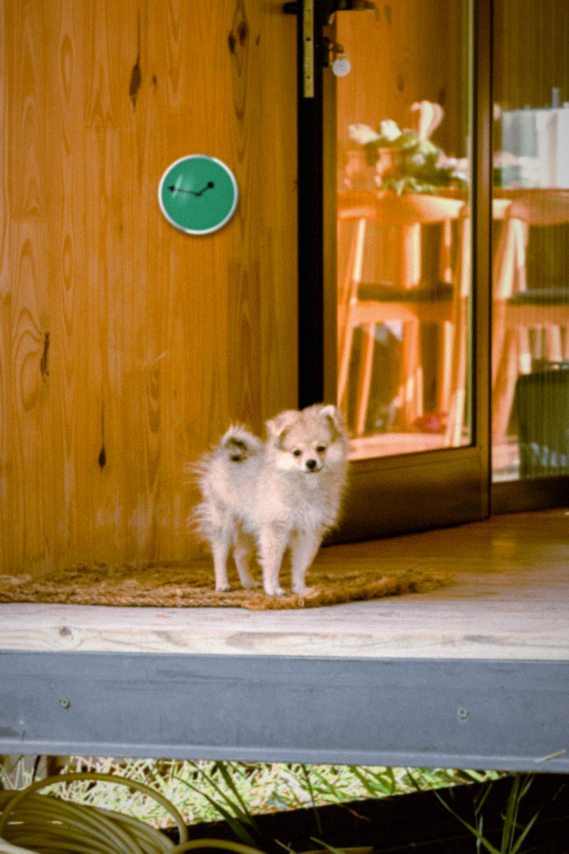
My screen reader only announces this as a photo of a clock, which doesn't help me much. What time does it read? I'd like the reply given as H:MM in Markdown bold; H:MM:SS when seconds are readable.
**1:47**
